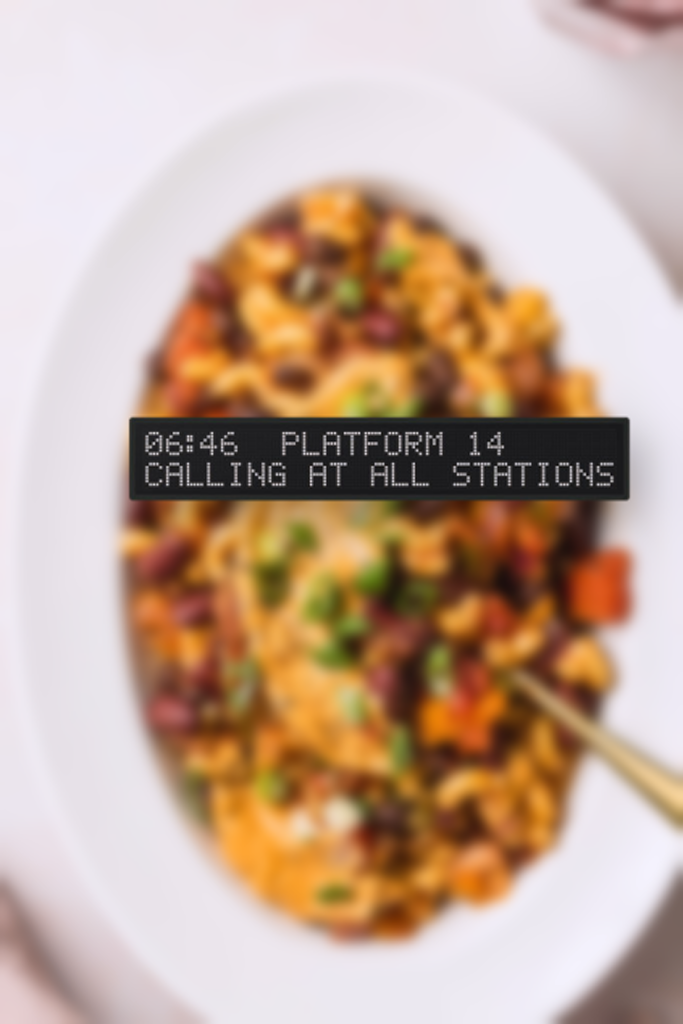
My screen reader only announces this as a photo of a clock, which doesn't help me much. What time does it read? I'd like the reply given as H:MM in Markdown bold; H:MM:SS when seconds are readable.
**6:46**
